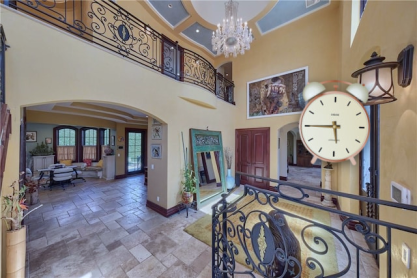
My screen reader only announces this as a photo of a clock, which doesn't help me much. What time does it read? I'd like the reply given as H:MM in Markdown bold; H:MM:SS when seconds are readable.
**5:45**
